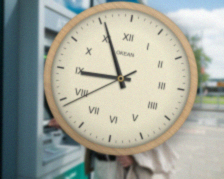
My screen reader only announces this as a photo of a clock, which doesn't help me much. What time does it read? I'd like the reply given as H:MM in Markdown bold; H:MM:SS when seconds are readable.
**8:55:39**
